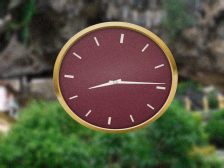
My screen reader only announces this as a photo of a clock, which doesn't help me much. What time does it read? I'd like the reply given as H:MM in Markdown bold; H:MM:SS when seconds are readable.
**8:14**
